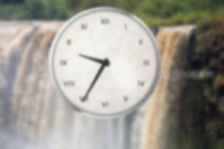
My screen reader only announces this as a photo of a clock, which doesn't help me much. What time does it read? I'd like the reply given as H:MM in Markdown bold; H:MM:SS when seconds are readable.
**9:35**
